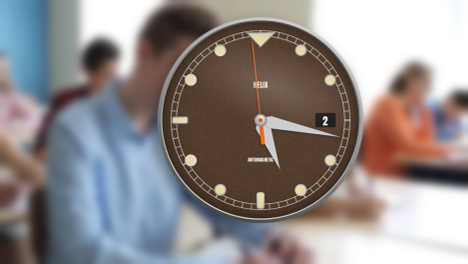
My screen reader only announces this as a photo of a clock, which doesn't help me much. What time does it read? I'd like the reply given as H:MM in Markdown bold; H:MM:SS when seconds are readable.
**5:16:59**
